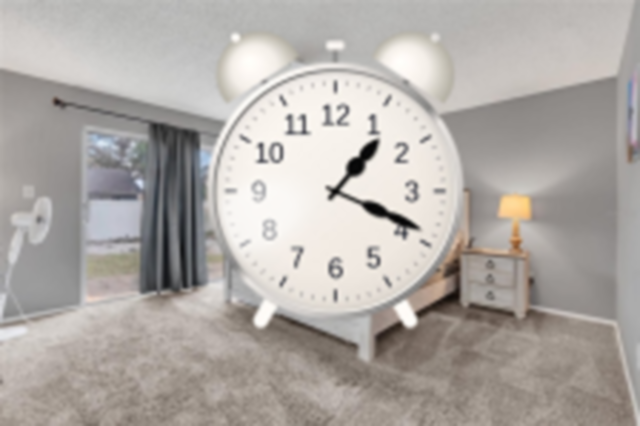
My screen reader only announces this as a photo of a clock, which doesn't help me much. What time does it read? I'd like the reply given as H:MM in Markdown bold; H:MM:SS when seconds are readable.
**1:19**
